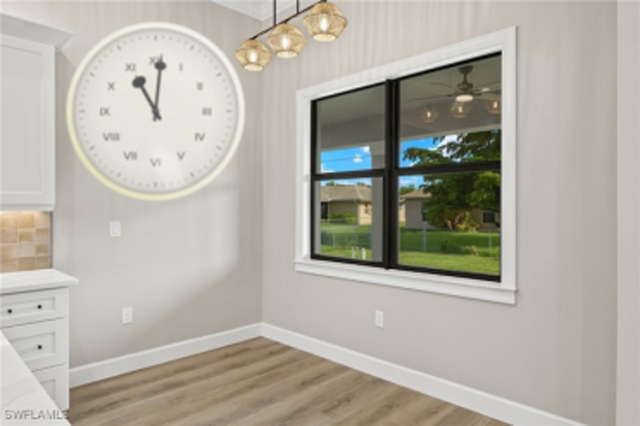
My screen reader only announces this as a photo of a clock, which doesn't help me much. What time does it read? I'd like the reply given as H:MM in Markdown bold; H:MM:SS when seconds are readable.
**11:01**
